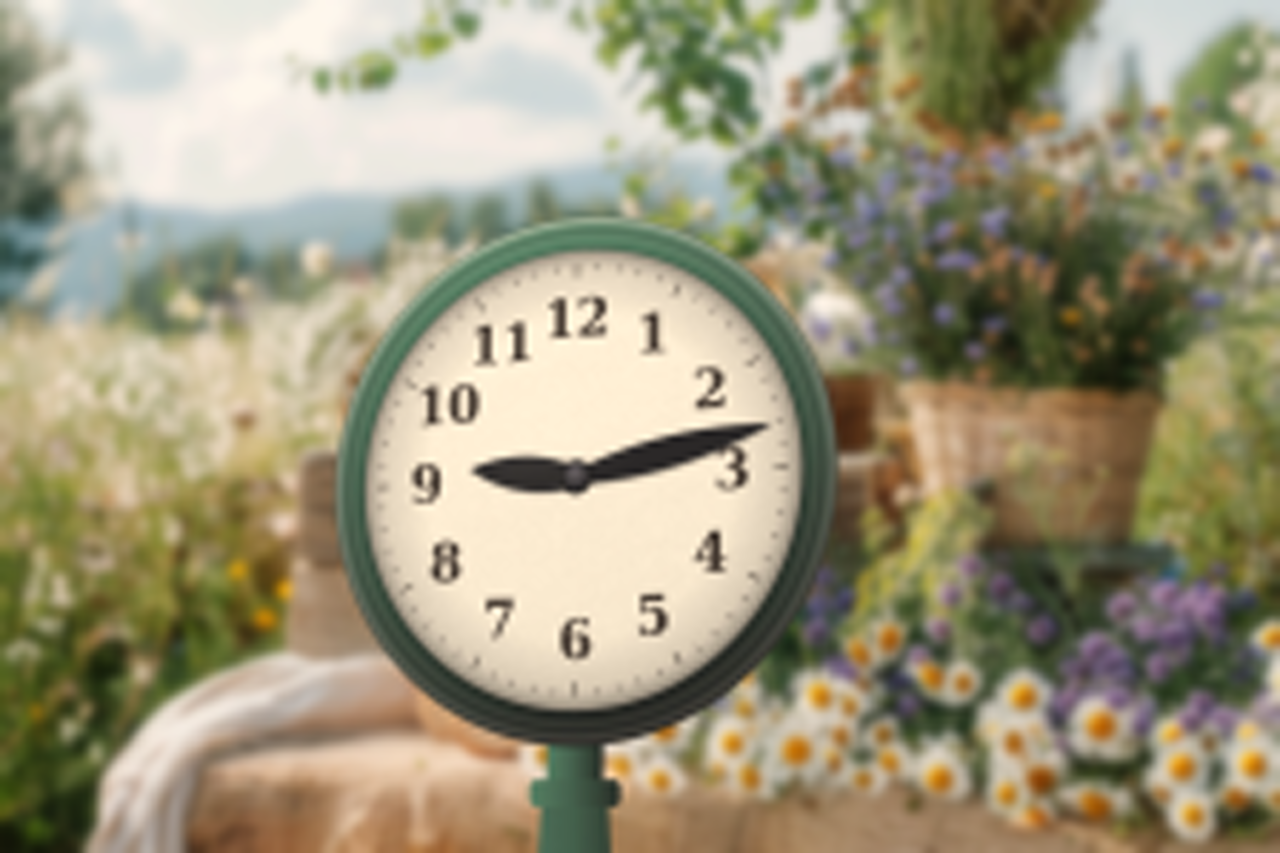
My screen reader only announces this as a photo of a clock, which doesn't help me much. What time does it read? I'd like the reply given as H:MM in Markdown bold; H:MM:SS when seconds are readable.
**9:13**
